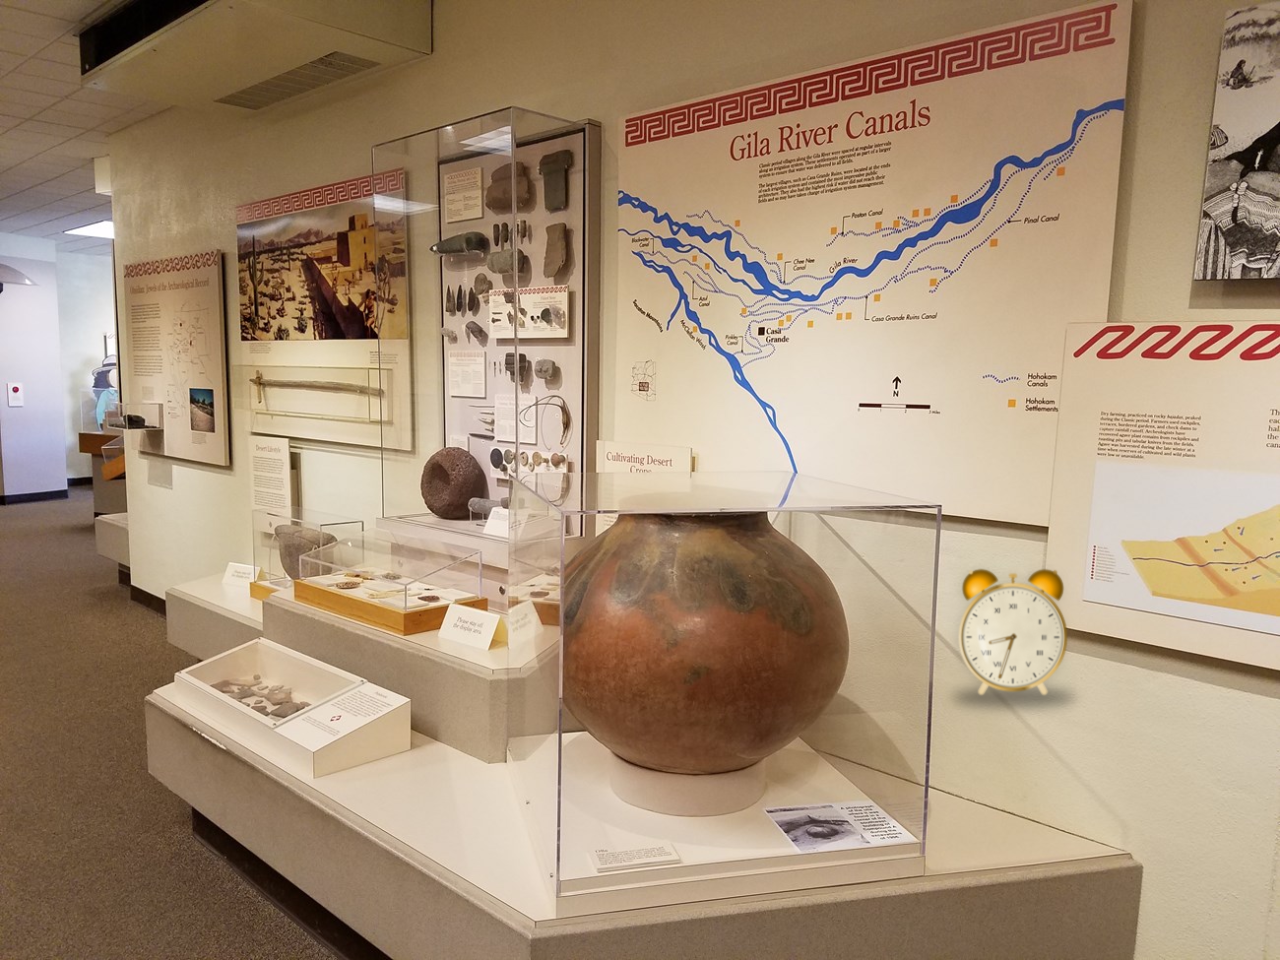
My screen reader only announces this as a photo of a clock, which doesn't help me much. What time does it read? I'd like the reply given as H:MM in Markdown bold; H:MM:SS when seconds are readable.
**8:33**
